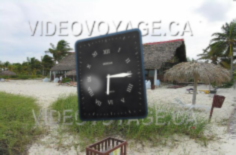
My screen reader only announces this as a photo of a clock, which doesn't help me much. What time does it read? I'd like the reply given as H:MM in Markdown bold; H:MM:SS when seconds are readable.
**6:15**
